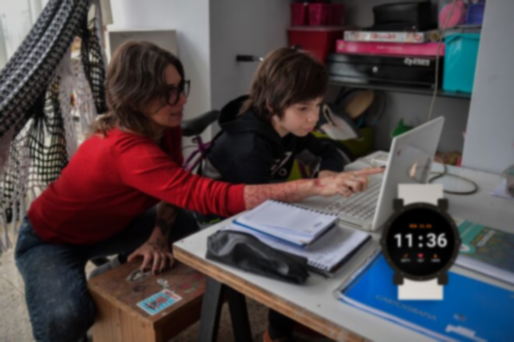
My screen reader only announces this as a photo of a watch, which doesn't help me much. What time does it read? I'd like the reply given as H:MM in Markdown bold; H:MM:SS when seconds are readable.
**11:36**
